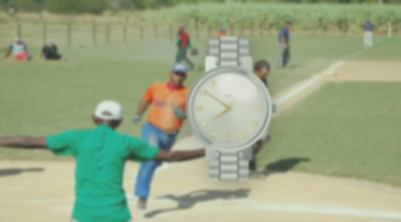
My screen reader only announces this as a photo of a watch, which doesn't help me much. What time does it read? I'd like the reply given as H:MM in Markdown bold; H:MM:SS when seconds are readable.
**7:51**
